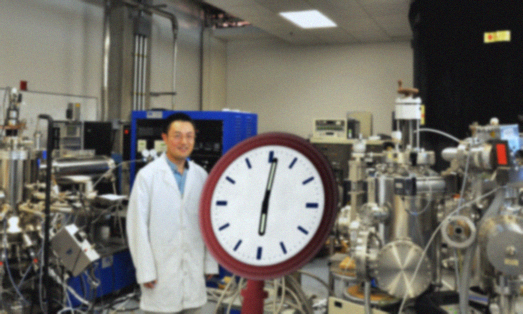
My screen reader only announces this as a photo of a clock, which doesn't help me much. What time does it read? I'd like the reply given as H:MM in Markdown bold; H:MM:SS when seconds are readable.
**6:01**
